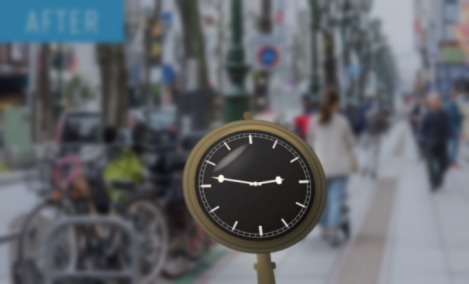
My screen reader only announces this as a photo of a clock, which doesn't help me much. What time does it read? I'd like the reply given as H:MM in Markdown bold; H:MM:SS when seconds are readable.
**2:47**
